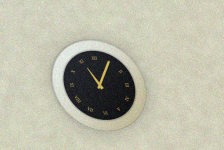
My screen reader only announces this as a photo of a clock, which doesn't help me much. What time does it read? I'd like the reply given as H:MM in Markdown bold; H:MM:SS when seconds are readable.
**11:05**
